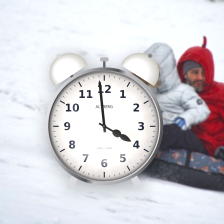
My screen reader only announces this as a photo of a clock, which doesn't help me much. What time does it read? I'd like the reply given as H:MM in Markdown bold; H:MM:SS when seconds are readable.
**3:59**
